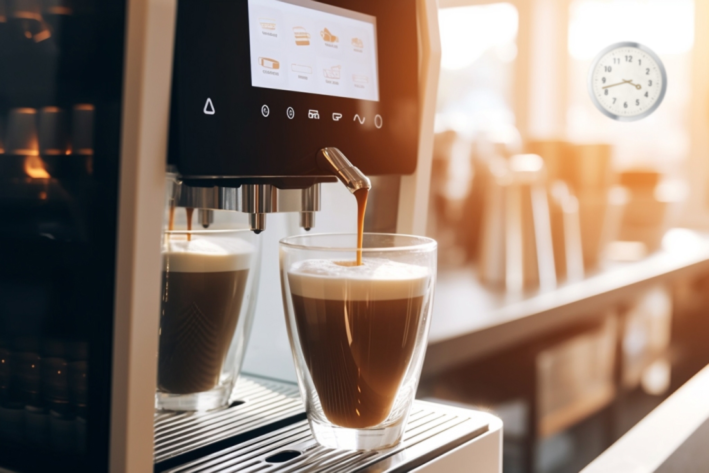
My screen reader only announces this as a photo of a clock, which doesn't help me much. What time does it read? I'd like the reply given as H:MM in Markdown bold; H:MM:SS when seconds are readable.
**3:42**
